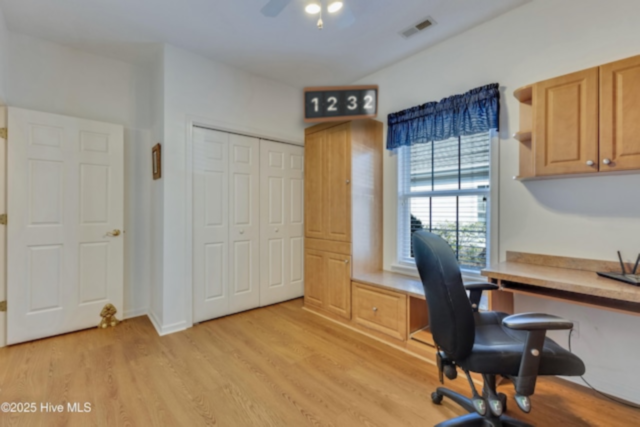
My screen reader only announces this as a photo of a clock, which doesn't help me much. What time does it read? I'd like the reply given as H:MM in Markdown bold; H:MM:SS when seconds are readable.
**12:32**
